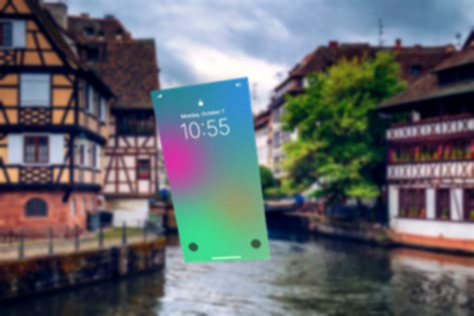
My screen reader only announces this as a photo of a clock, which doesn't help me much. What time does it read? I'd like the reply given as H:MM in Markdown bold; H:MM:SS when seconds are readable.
**10:55**
